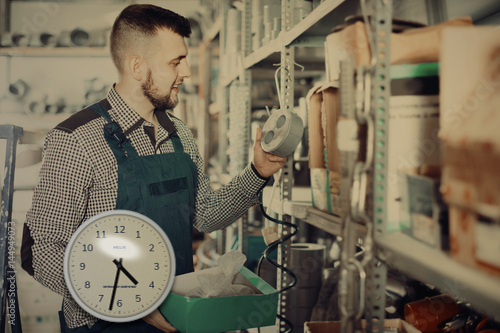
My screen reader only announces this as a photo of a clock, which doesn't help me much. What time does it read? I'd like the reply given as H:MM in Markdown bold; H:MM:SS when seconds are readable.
**4:32**
